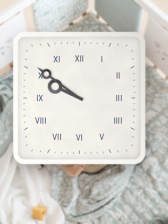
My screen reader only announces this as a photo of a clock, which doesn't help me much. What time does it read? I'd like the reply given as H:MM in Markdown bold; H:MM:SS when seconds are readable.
**9:51**
